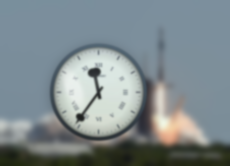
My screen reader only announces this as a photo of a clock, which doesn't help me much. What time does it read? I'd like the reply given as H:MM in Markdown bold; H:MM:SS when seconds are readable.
**11:36**
